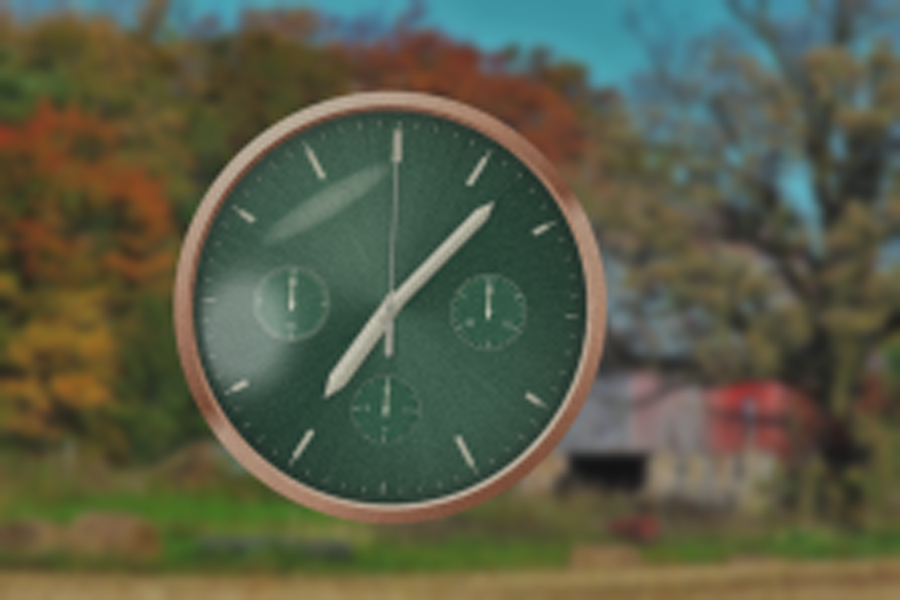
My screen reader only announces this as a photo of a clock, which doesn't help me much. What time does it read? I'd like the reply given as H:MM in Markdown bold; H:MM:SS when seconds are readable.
**7:07**
